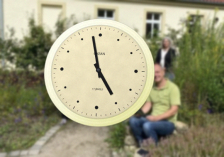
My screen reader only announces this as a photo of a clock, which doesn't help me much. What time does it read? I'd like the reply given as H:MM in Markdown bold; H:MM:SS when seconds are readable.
**4:58**
